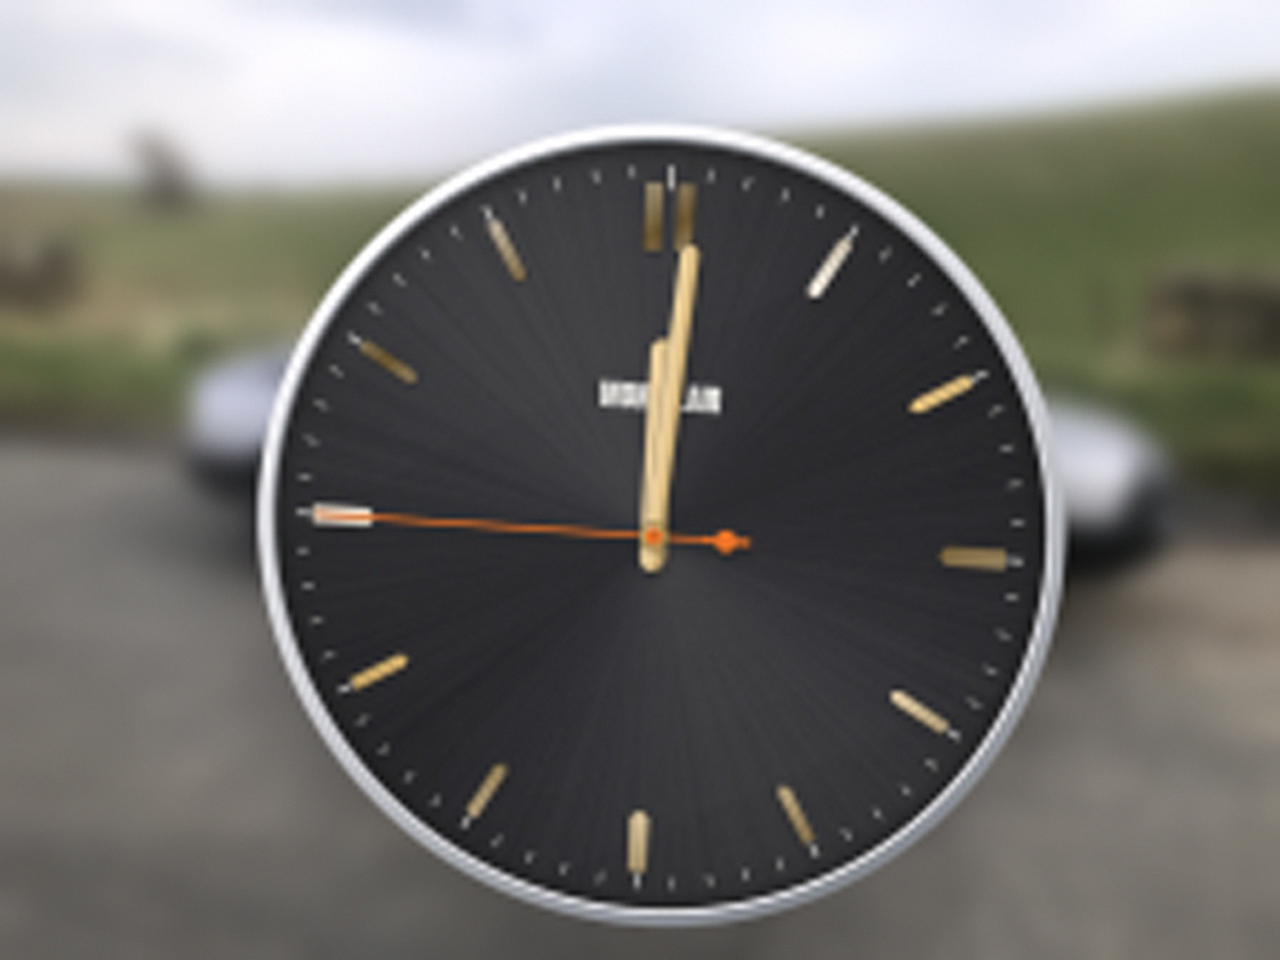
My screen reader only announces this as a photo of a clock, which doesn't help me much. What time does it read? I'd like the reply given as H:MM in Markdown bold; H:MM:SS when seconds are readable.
**12:00:45**
